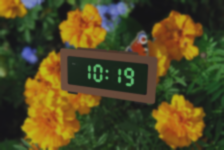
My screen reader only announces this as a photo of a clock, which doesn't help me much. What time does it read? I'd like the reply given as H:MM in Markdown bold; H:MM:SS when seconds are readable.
**10:19**
